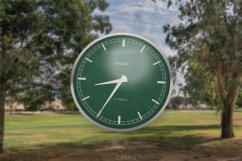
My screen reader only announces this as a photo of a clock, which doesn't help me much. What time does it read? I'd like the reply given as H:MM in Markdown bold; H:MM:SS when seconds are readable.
**8:35**
